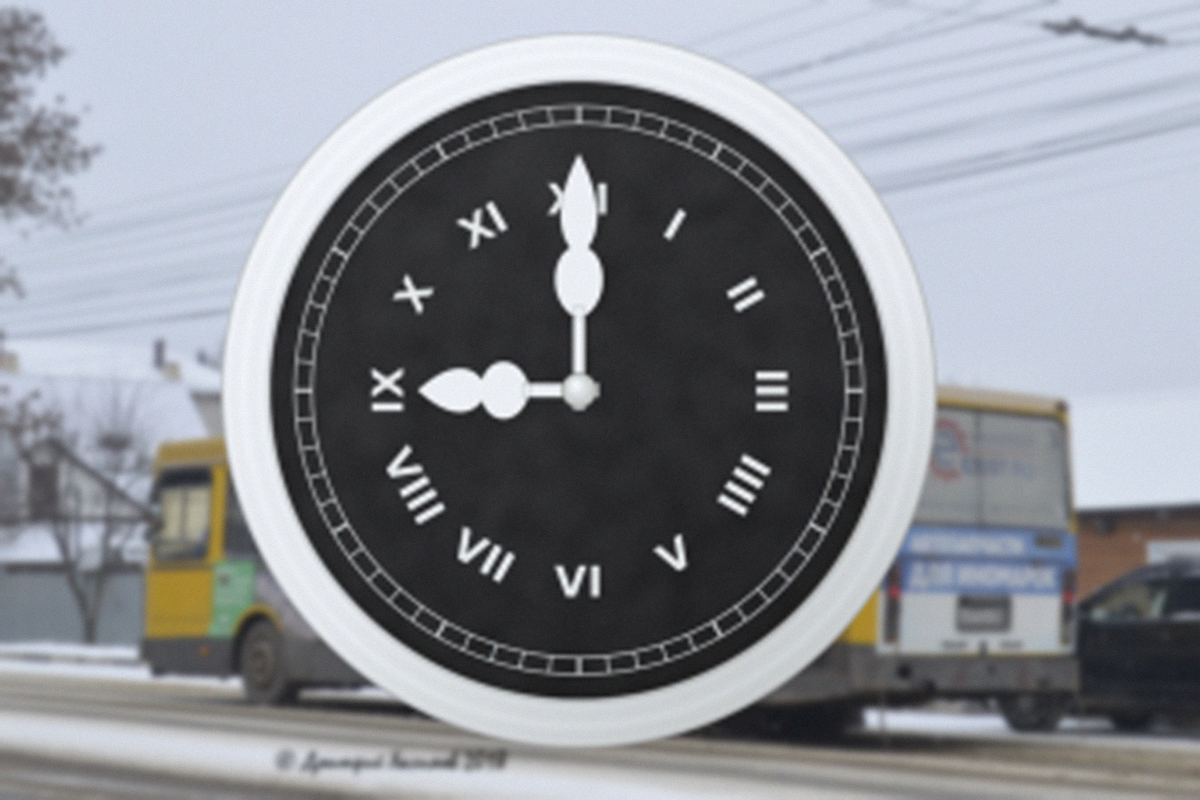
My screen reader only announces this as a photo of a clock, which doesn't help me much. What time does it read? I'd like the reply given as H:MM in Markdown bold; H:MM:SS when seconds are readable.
**9:00**
